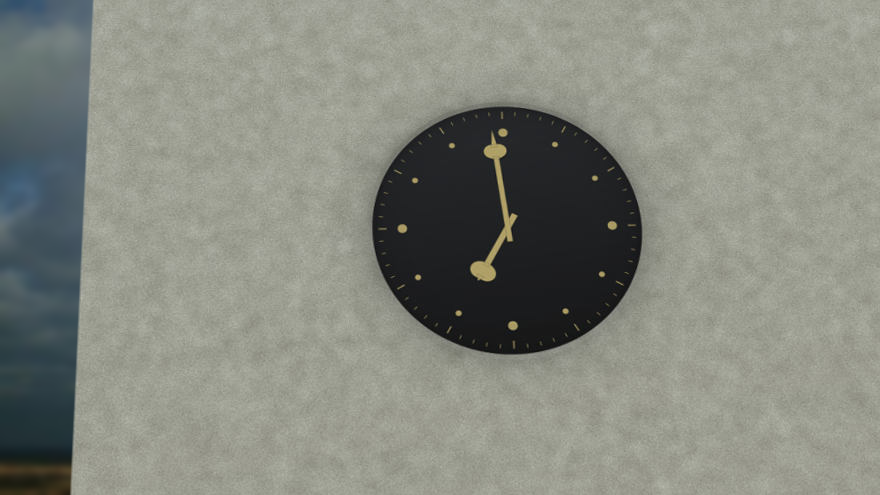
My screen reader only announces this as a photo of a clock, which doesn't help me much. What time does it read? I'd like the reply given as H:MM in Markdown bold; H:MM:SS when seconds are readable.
**6:59**
